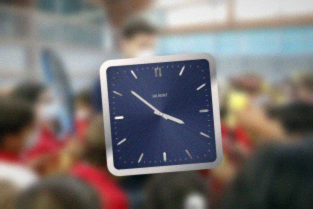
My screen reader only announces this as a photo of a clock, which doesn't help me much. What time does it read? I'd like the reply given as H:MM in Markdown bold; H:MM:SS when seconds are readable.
**3:52**
